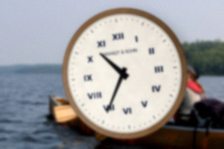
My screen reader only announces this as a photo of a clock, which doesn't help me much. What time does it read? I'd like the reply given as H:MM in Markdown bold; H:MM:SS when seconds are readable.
**10:35**
